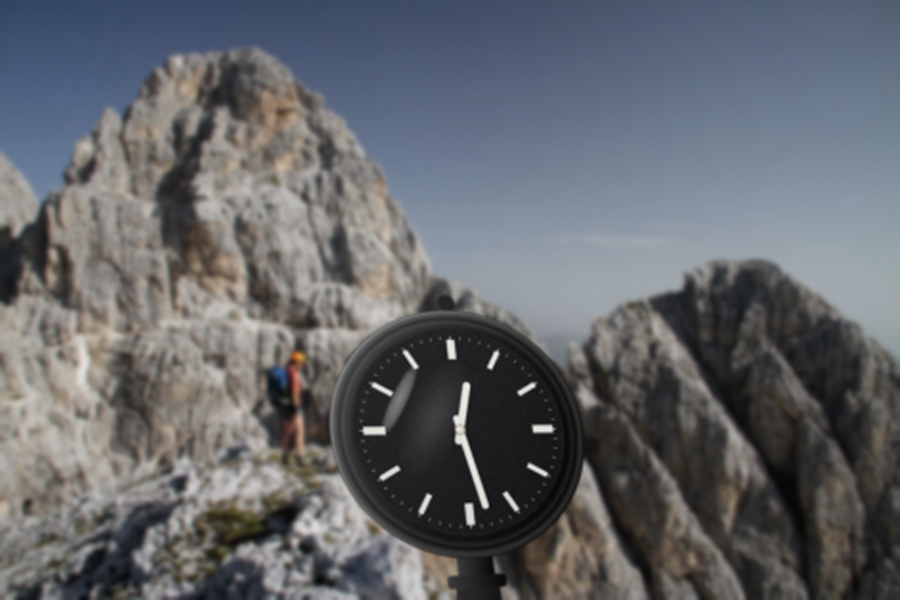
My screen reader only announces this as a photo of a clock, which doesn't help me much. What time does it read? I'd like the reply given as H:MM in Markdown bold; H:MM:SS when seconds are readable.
**12:28**
